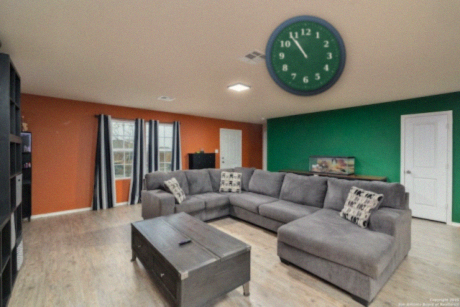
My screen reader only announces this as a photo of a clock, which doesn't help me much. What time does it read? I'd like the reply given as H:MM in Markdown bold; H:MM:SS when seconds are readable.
**10:54**
